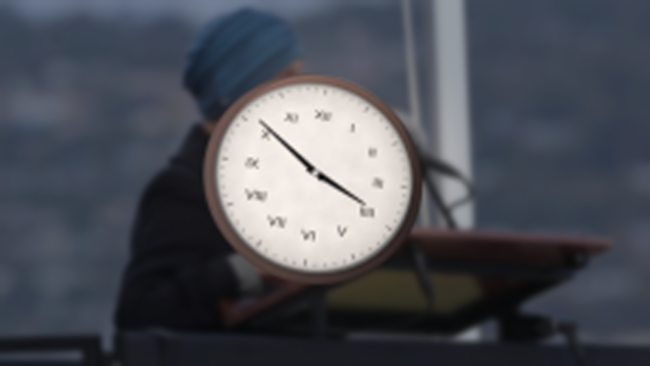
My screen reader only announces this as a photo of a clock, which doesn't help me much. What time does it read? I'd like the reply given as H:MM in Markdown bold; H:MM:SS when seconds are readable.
**3:51**
